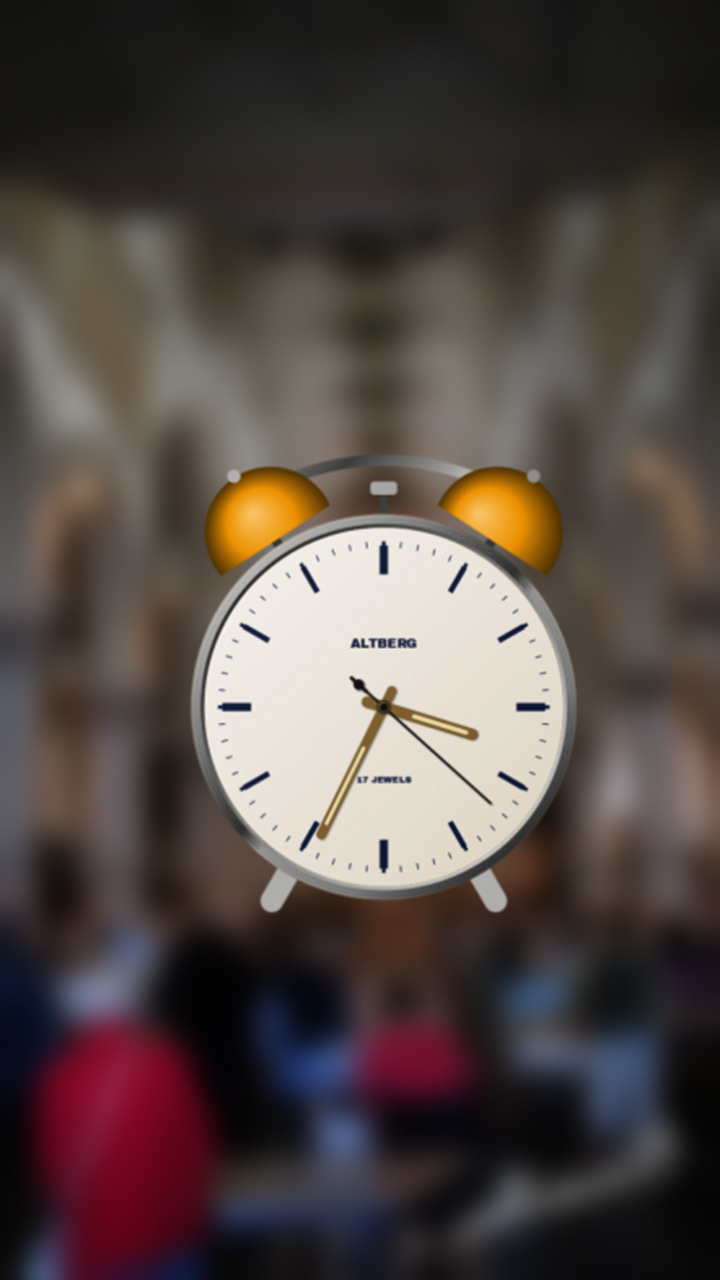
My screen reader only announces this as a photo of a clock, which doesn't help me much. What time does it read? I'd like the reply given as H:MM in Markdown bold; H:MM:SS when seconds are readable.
**3:34:22**
